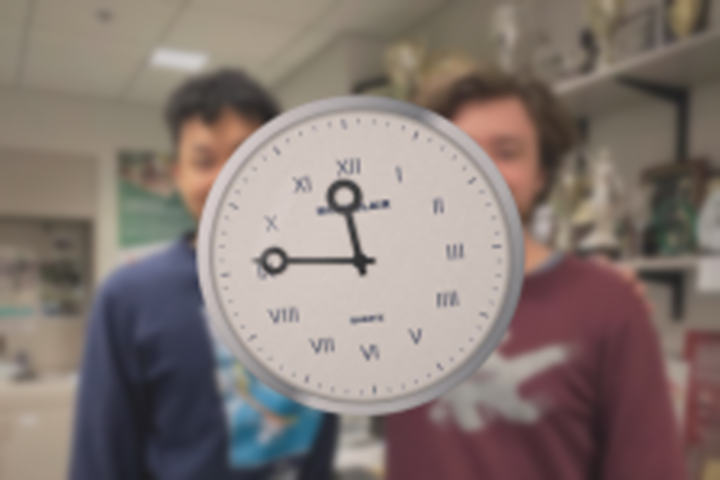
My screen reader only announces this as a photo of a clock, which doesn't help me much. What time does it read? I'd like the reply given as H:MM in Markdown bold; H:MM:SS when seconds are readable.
**11:46**
